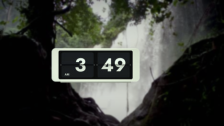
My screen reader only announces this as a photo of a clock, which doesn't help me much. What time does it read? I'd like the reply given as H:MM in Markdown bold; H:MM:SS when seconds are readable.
**3:49**
